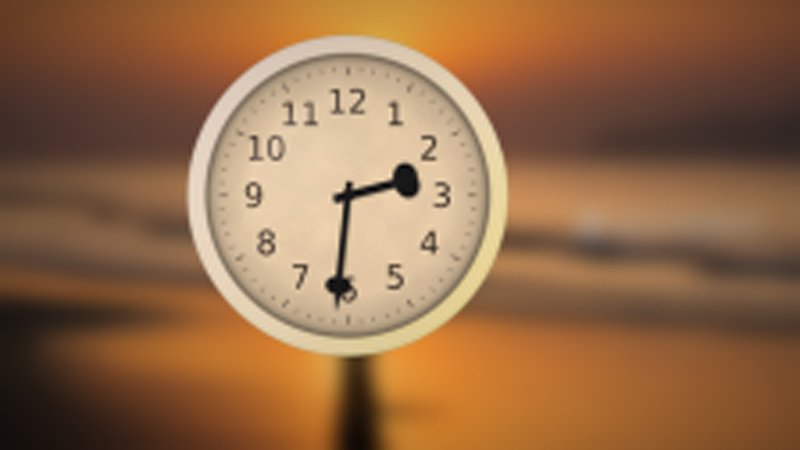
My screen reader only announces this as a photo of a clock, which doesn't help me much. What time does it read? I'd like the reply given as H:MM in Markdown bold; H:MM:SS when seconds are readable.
**2:31**
